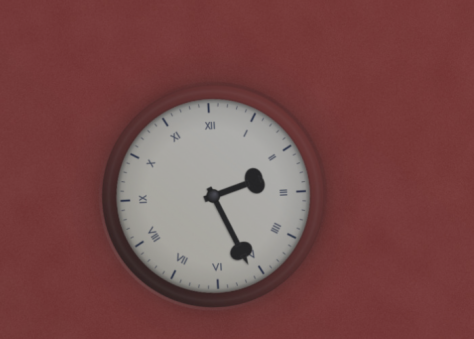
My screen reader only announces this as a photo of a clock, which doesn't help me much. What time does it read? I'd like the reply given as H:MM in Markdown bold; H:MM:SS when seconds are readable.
**2:26**
